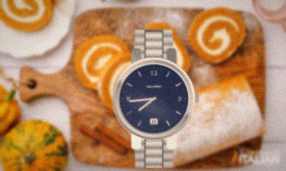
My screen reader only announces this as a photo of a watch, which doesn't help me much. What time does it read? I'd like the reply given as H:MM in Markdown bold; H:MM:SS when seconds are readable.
**7:44**
